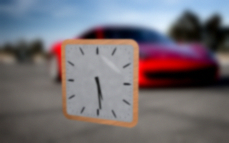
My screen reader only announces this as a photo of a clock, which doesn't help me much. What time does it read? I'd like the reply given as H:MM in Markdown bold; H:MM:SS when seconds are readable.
**5:29**
